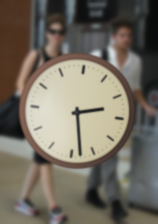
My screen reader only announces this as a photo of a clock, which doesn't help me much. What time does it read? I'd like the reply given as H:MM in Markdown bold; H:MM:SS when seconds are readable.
**2:28**
